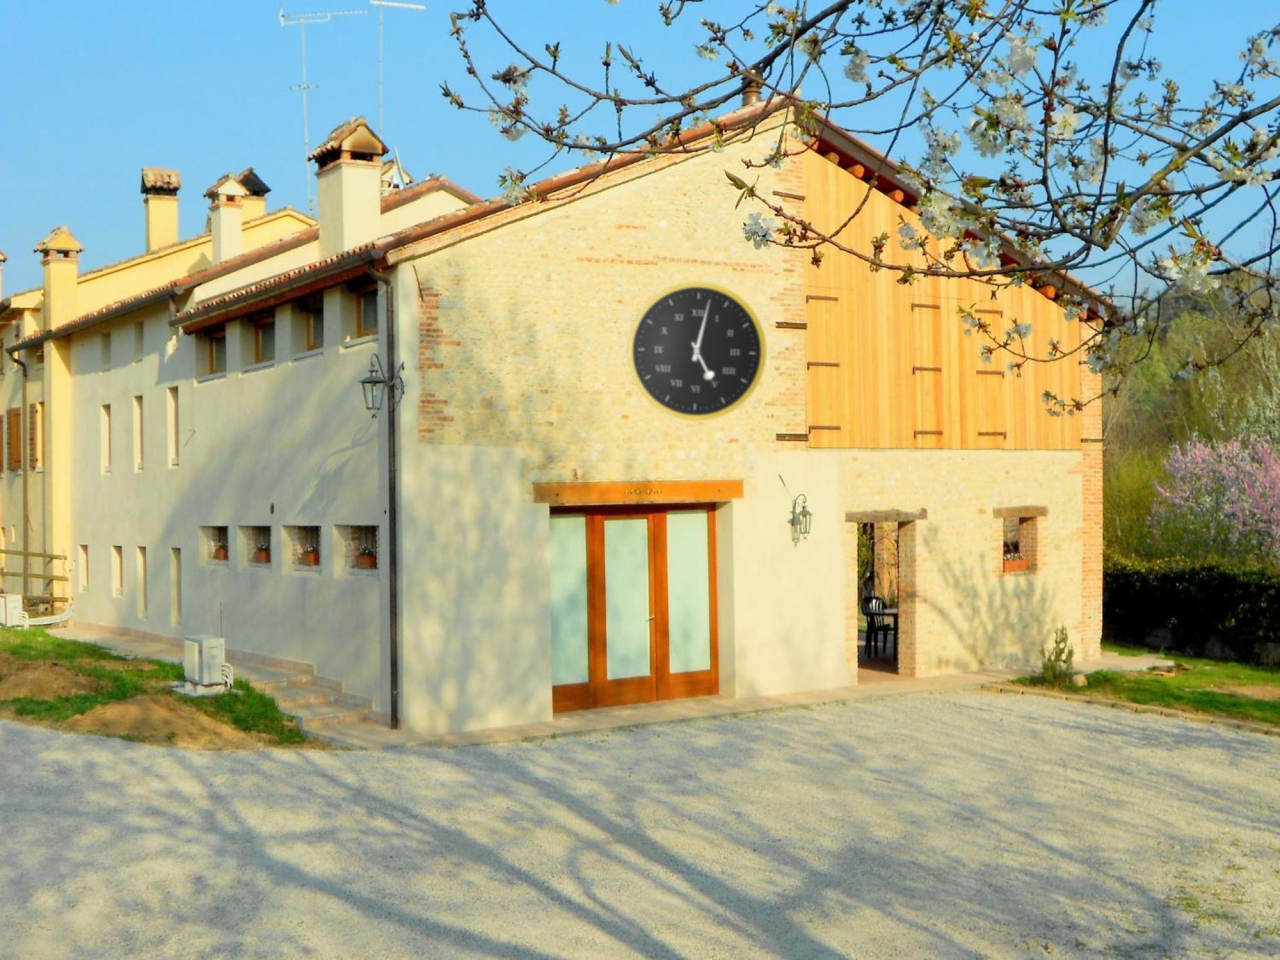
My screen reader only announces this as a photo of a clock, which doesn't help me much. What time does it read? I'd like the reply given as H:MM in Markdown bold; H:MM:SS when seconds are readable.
**5:02**
